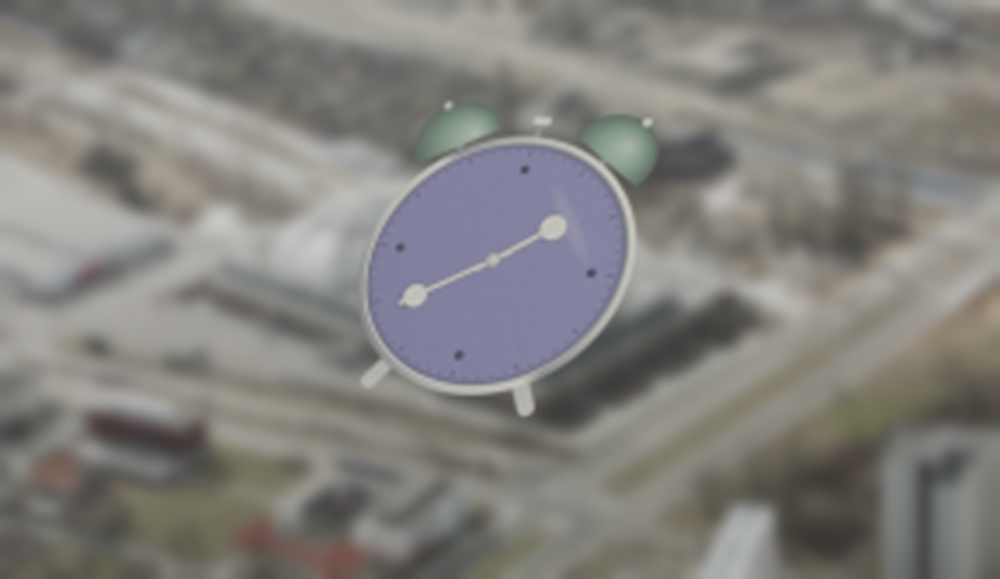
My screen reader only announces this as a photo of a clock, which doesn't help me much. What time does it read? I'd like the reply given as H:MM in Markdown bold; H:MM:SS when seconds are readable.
**1:39**
